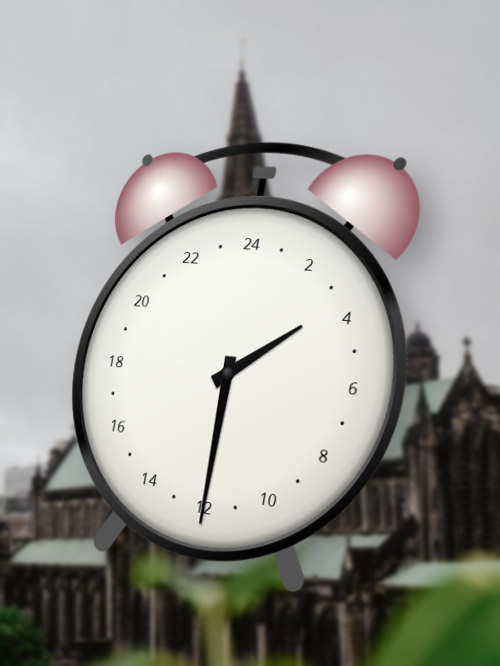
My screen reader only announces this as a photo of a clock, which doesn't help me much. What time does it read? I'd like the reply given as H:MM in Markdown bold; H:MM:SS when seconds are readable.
**3:30**
